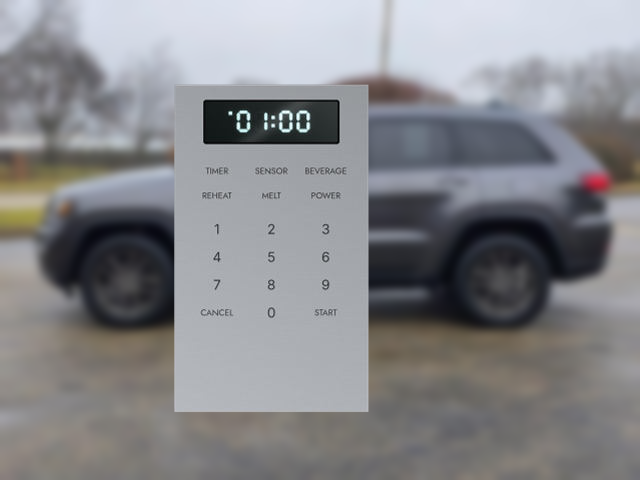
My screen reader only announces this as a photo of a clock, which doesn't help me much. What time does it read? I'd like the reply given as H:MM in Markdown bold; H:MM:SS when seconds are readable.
**1:00**
